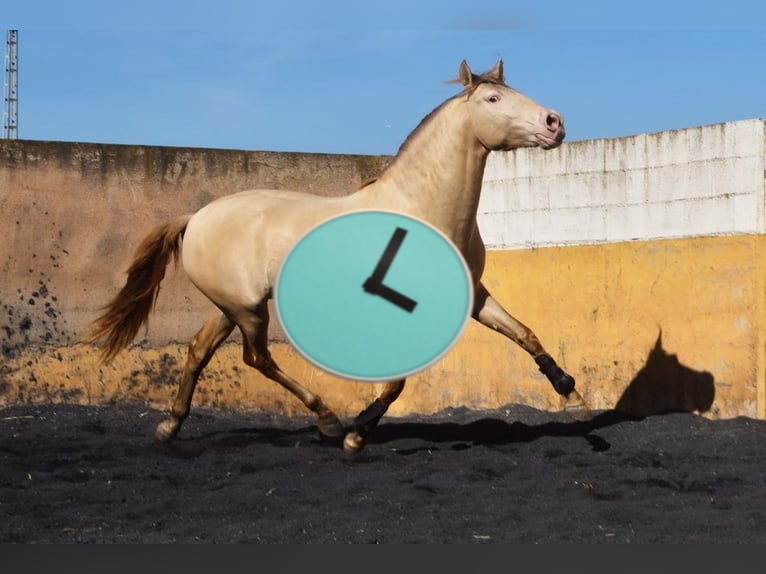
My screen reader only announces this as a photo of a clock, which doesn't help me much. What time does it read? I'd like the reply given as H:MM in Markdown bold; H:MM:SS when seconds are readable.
**4:04**
